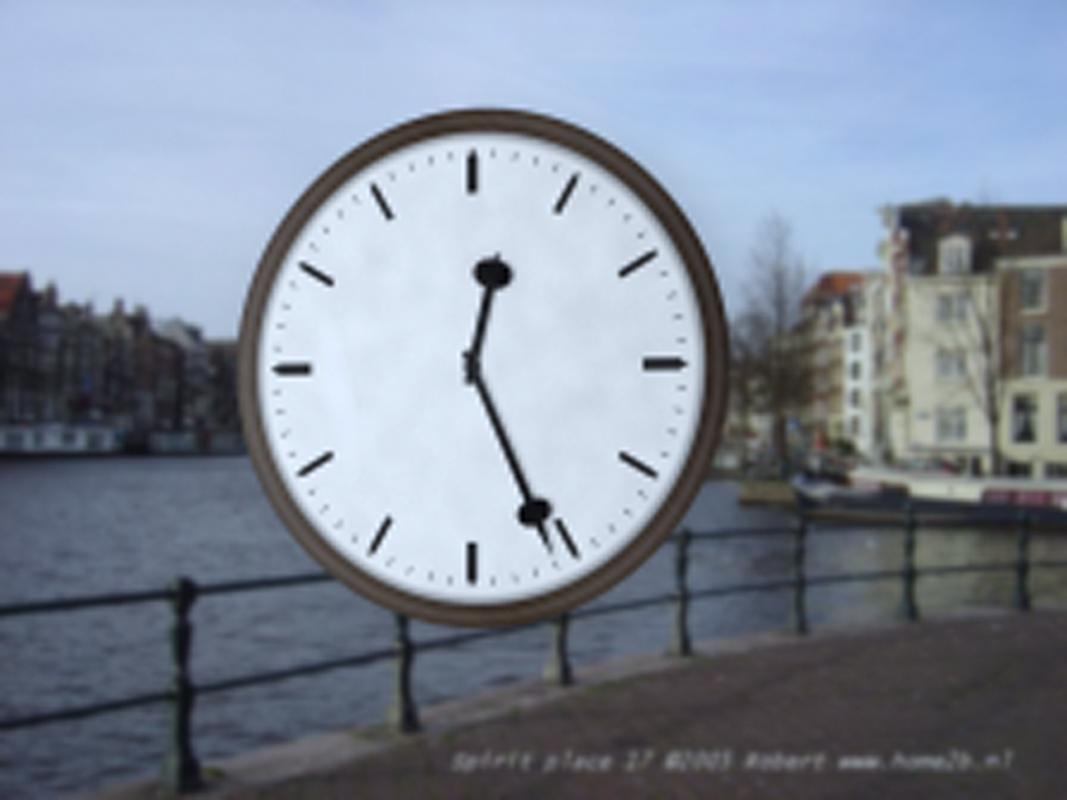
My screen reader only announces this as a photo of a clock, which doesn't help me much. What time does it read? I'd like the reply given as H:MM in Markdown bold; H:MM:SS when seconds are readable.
**12:26**
